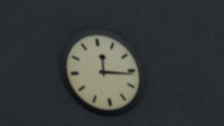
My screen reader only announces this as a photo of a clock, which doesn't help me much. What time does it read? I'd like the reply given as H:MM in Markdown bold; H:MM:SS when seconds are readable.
**12:16**
